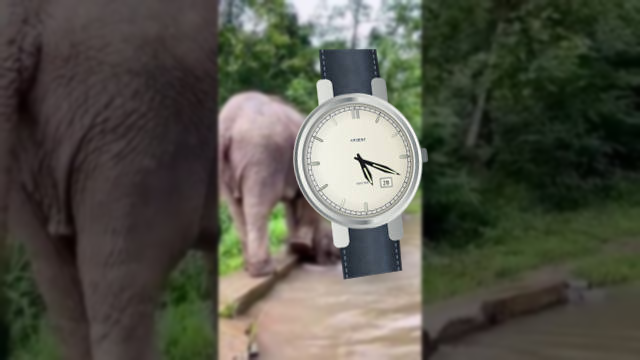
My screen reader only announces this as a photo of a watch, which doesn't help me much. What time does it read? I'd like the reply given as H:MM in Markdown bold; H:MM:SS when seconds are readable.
**5:19**
